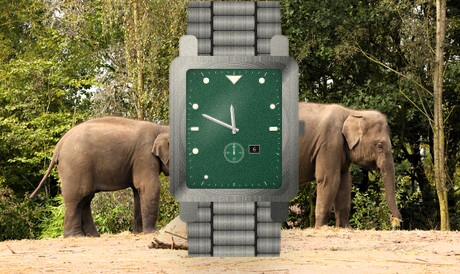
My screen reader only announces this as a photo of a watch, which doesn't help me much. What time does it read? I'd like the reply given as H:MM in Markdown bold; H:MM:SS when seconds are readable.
**11:49**
